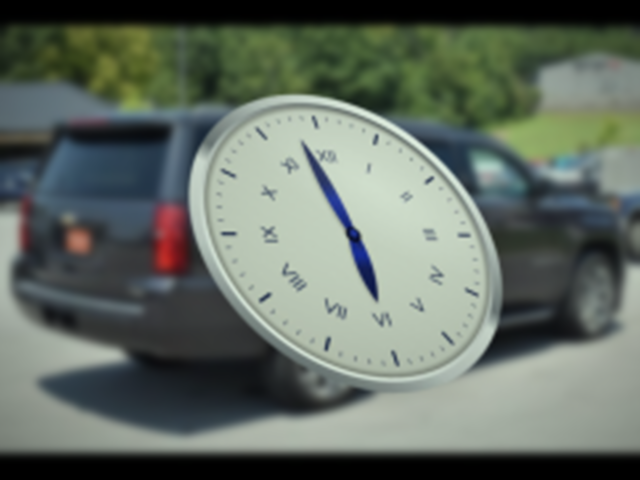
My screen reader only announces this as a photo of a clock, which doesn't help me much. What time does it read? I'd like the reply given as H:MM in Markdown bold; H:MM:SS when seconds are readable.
**5:58**
